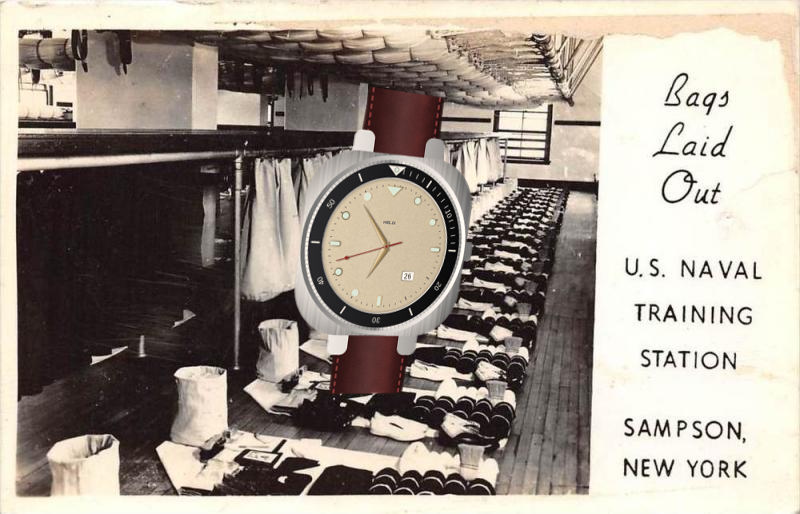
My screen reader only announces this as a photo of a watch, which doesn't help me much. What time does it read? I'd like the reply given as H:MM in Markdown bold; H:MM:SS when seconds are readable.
**6:53:42**
